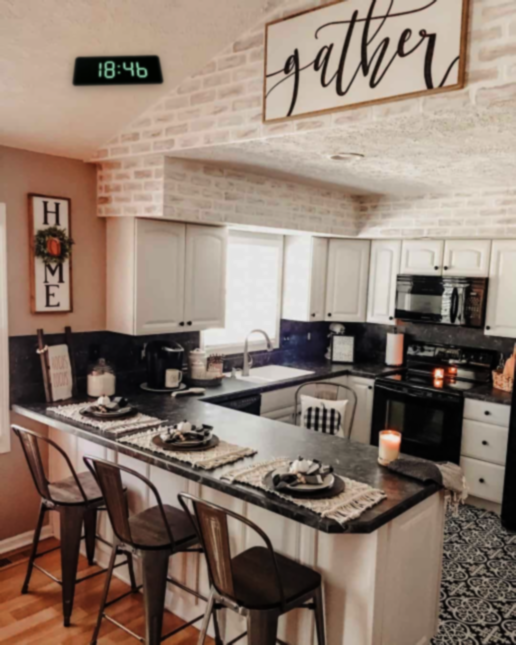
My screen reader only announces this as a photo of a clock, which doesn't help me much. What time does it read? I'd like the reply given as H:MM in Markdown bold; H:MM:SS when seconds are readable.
**18:46**
